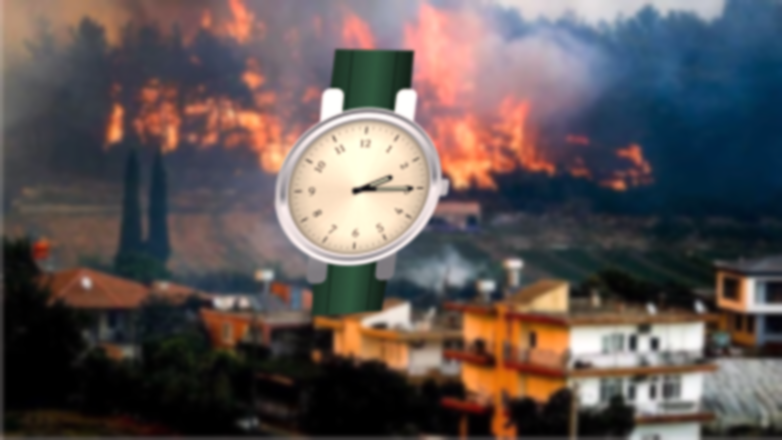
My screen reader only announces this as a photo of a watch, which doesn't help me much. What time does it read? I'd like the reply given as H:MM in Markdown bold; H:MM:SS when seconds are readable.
**2:15**
